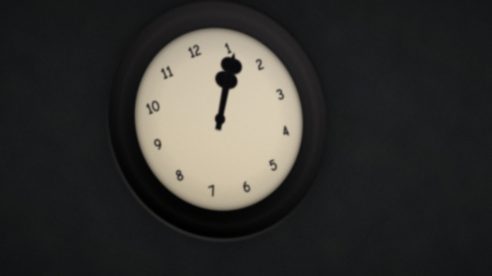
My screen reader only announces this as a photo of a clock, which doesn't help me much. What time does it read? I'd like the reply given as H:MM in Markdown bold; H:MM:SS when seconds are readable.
**1:06**
